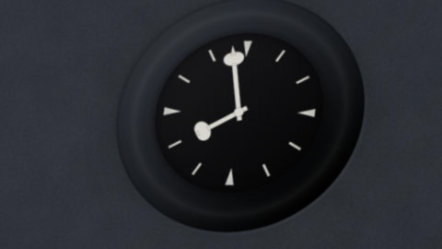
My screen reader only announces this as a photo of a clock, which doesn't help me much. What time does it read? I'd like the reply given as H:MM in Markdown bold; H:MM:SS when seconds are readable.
**7:58**
